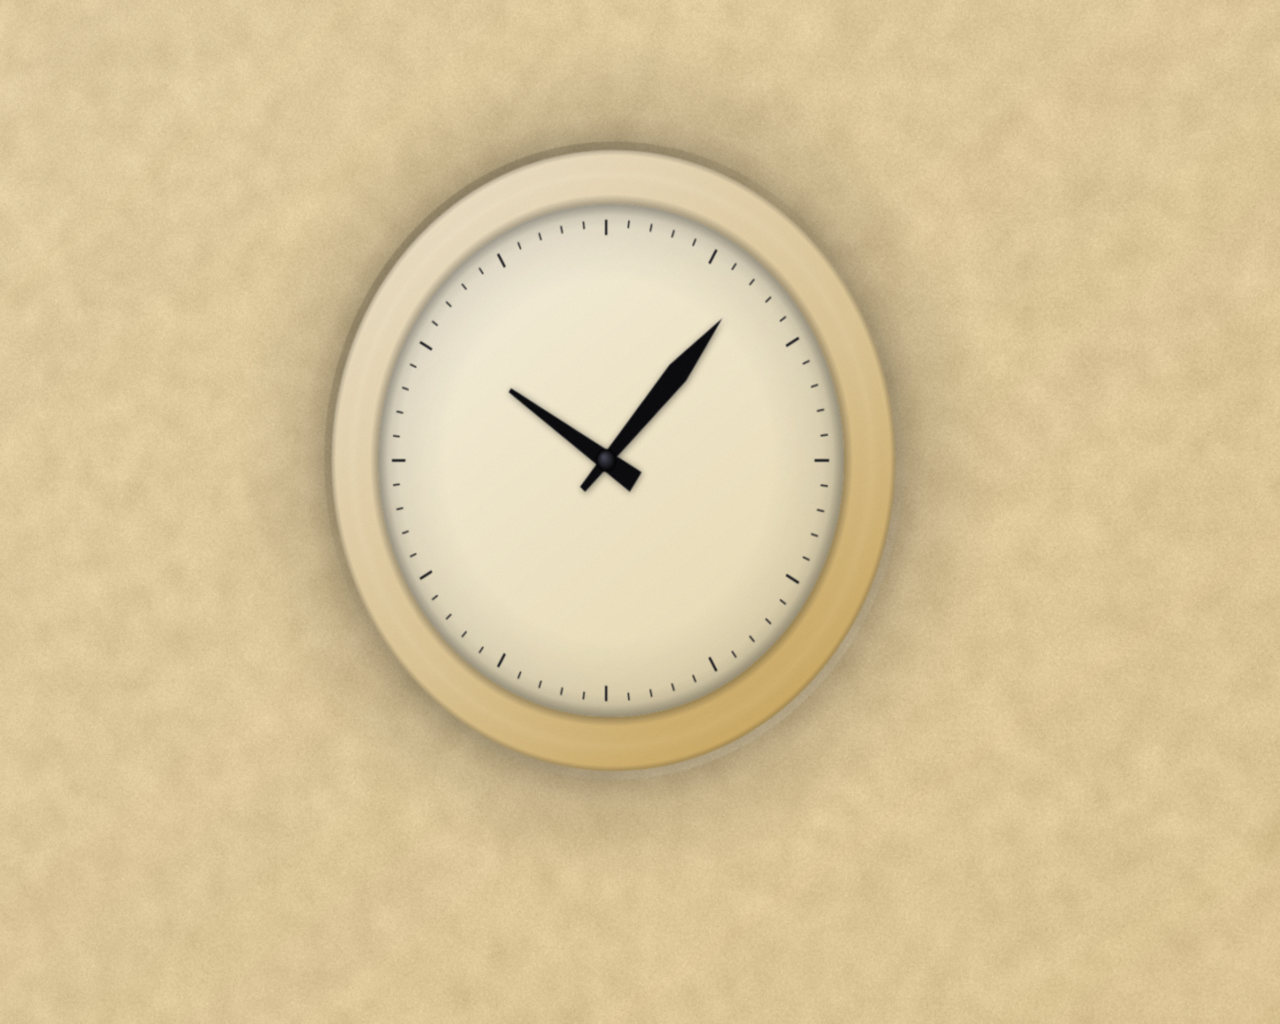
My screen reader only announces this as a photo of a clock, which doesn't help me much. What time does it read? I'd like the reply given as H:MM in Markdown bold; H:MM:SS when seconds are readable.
**10:07**
